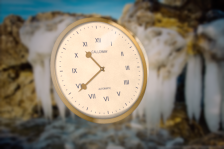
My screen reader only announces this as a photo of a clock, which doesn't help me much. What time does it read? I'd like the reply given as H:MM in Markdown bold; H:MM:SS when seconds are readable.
**10:39**
